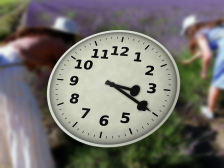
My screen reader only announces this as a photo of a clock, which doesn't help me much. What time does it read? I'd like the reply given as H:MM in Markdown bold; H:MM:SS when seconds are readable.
**3:20**
